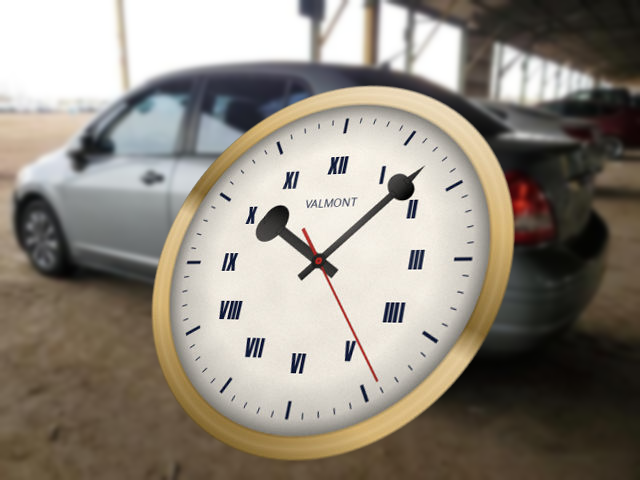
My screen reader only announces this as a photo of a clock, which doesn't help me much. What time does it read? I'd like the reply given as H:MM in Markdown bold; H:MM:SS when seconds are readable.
**10:07:24**
